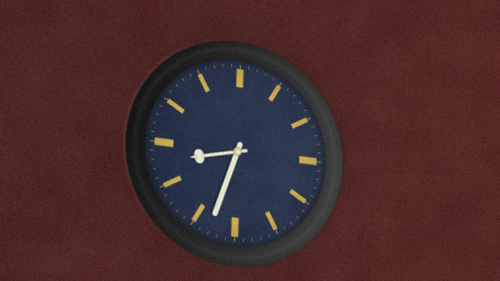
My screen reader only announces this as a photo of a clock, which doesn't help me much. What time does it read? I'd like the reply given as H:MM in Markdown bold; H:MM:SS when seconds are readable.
**8:33**
